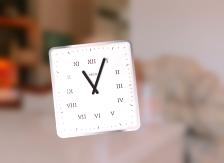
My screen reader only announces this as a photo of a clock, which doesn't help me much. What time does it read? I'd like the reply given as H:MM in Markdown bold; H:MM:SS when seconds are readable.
**11:04**
